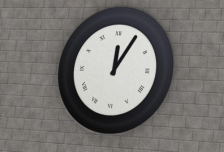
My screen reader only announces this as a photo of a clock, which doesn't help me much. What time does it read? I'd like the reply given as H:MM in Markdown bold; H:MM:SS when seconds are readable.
**12:05**
